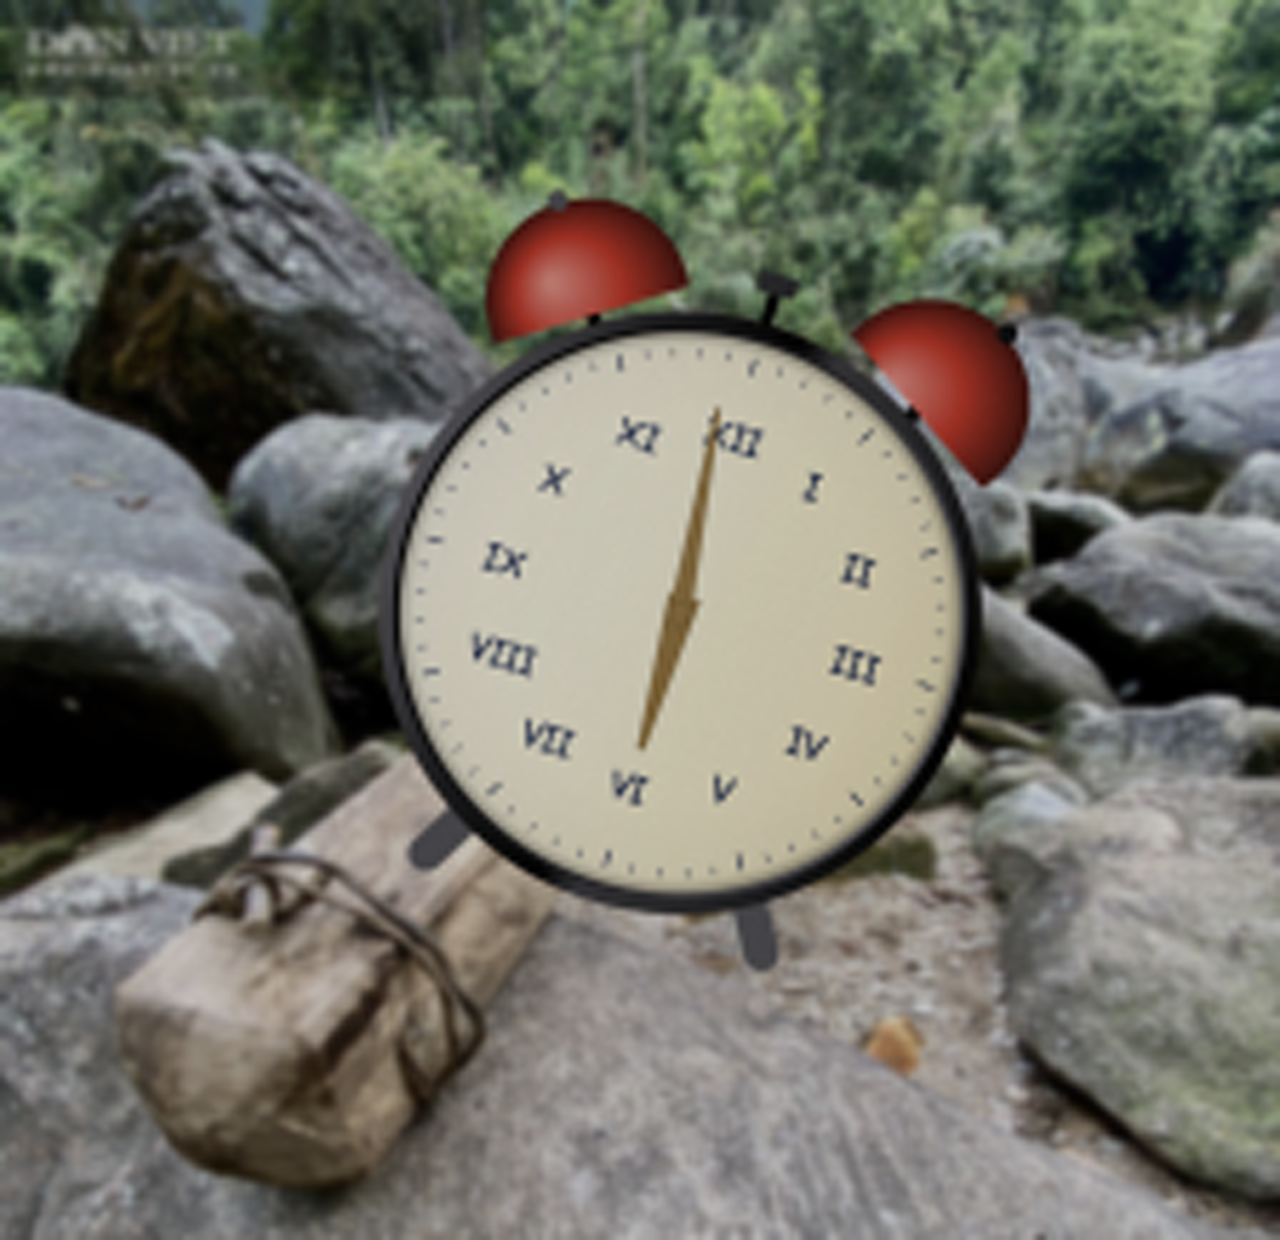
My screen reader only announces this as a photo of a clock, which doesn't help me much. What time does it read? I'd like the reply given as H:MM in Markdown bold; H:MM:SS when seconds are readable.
**5:59**
